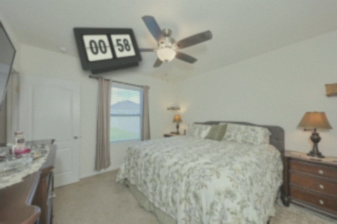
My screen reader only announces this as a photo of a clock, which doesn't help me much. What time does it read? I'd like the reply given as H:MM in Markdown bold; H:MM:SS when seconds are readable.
**0:58**
